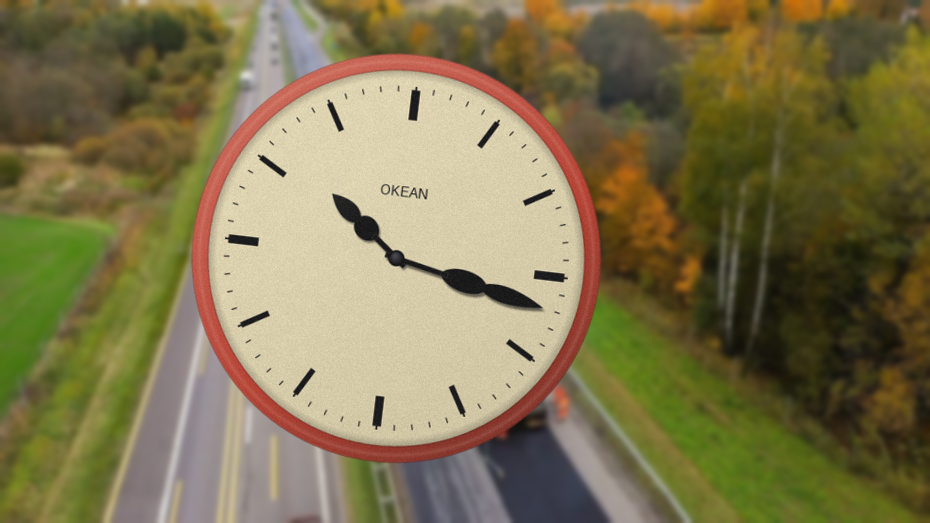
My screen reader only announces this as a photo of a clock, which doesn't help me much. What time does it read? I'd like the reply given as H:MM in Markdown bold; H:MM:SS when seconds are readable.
**10:17**
